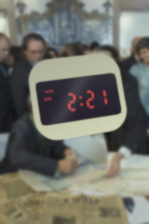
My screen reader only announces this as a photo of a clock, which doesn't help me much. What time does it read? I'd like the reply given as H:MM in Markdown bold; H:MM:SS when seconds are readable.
**2:21**
